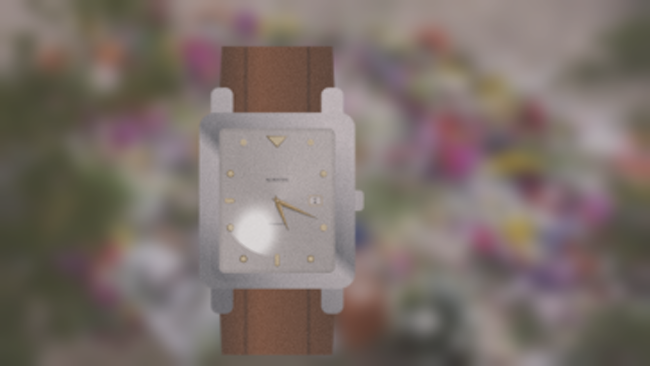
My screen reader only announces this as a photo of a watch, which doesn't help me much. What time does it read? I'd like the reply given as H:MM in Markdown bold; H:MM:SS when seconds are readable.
**5:19**
